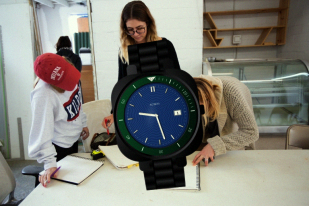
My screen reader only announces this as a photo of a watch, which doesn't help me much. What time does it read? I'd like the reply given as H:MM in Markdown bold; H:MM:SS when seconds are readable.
**9:28**
